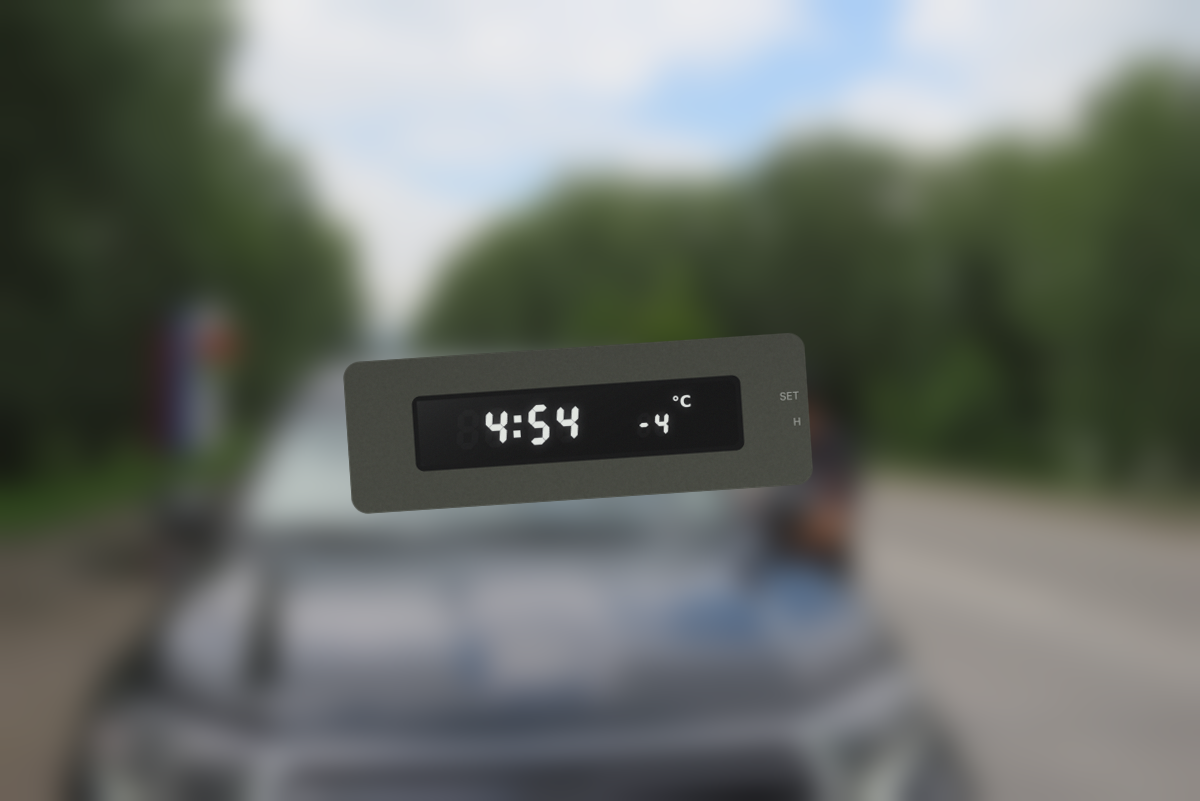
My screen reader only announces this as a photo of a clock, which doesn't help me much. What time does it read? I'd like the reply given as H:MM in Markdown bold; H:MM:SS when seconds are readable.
**4:54**
